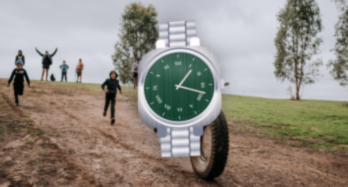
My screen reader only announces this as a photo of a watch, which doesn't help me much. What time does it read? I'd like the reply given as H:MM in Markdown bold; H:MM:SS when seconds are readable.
**1:18**
